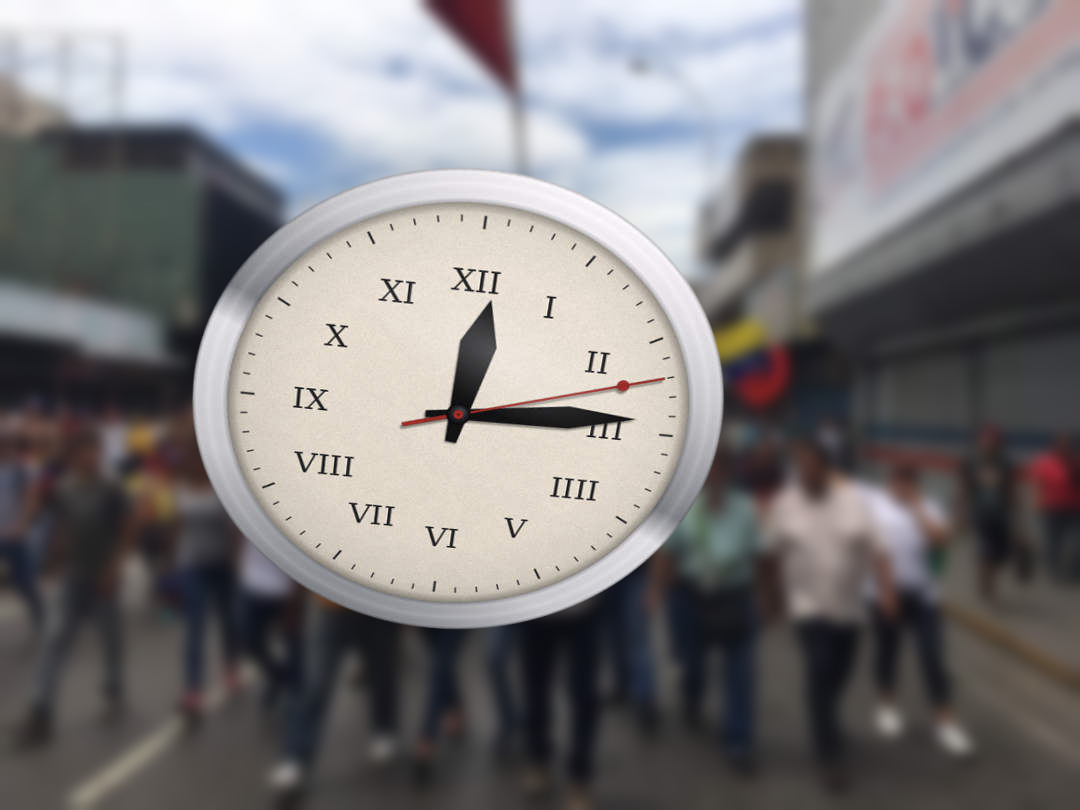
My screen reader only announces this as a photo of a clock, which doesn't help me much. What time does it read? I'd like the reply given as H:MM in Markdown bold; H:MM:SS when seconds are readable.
**12:14:12**
